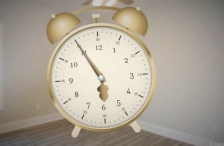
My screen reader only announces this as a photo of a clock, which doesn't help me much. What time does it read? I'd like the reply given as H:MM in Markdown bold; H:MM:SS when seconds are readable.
**5:55**
